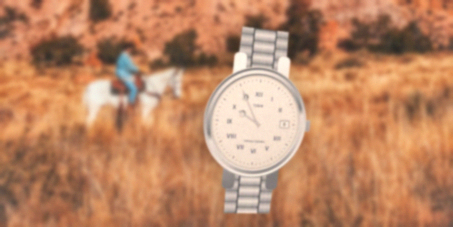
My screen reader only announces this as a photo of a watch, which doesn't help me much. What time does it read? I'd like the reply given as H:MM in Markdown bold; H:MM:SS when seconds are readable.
**9:55**
